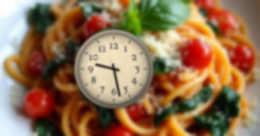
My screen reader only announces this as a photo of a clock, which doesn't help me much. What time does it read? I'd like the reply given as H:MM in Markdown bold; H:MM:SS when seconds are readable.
**9:28**
